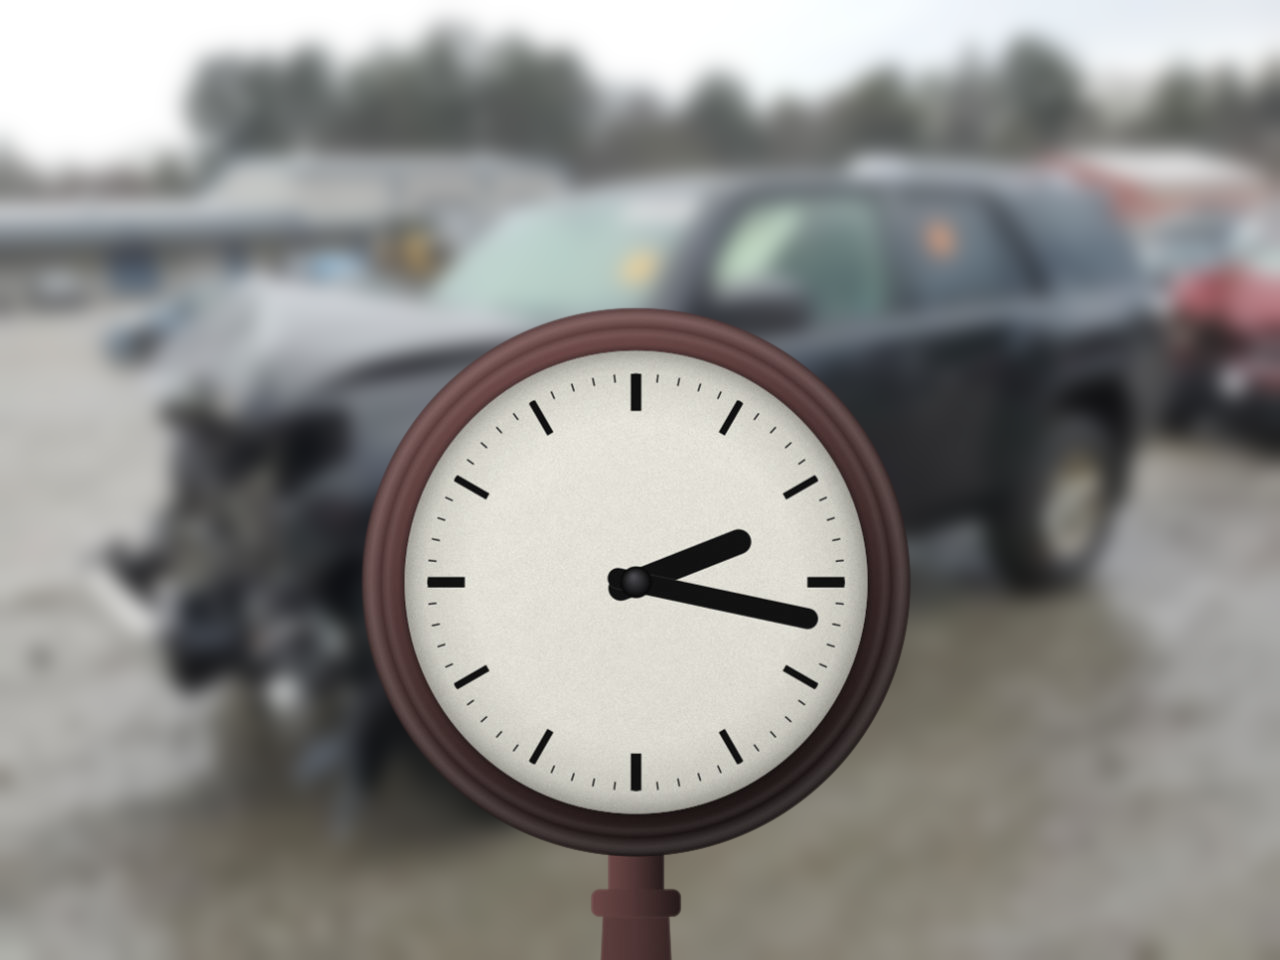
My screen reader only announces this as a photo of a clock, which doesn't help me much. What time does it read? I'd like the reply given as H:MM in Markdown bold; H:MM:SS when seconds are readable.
**2:17**
